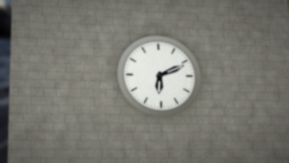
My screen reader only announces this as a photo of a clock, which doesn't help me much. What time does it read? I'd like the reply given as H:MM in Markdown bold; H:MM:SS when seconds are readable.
**6:11**
